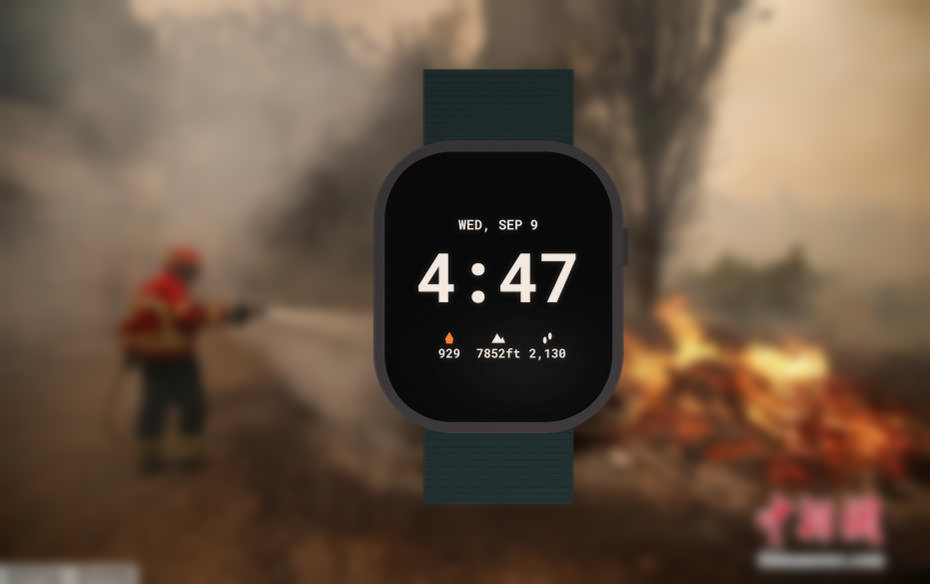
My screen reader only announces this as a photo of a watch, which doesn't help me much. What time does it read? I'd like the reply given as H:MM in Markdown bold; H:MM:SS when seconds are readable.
**4:47**
